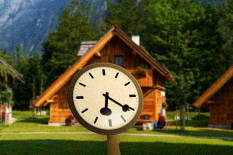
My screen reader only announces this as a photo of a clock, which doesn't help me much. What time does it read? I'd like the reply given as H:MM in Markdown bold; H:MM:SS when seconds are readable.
**6:21**
